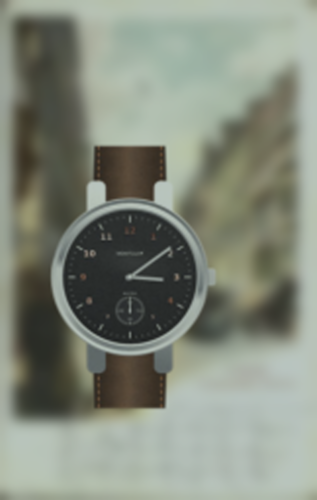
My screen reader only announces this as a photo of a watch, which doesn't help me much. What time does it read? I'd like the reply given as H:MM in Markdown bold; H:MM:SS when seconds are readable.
**3:09**
